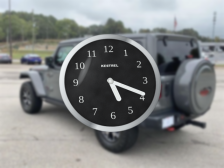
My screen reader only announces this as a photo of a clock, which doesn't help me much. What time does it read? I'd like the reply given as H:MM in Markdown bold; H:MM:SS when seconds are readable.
**5:19**
